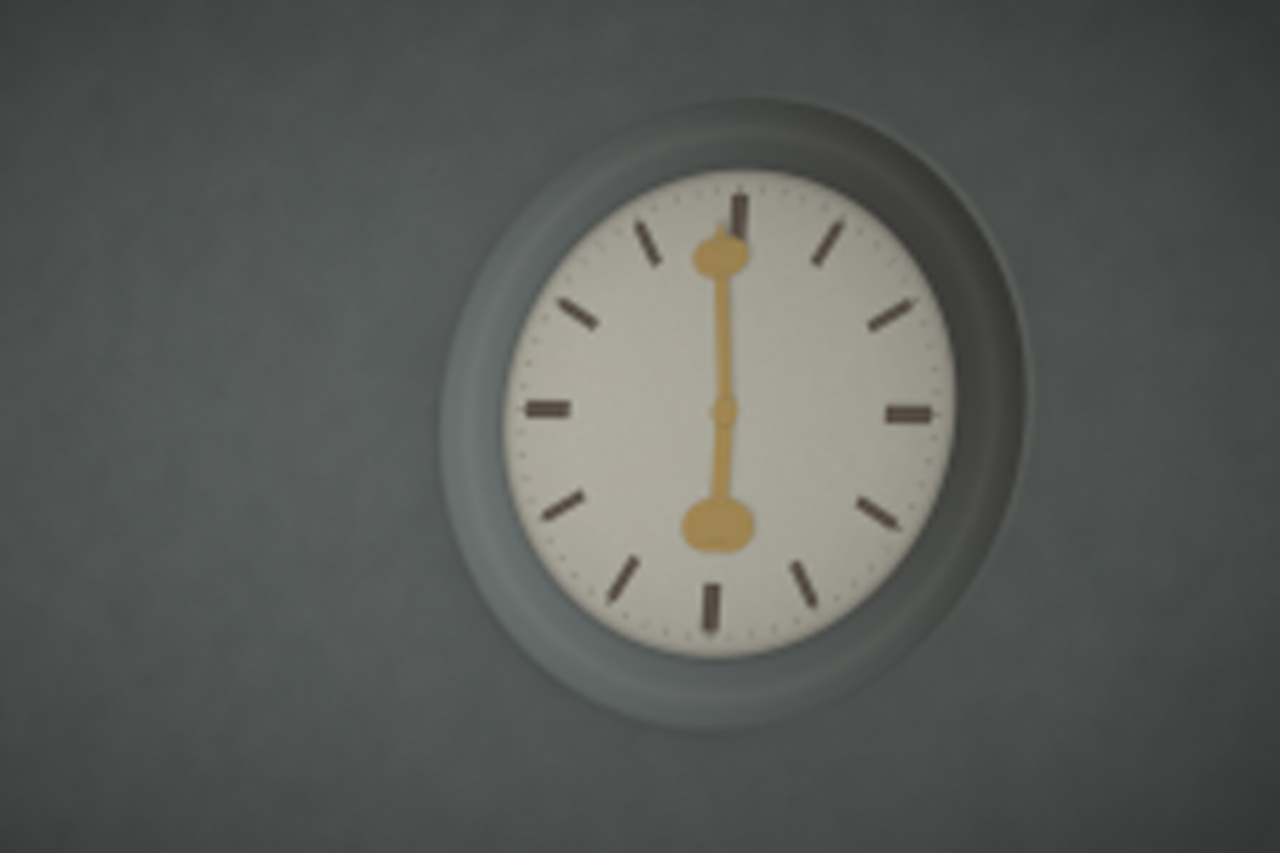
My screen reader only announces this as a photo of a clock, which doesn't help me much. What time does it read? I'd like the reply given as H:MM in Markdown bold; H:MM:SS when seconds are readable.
**5:59**
